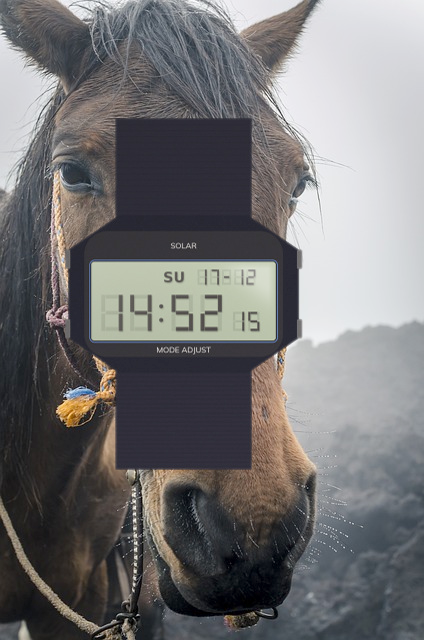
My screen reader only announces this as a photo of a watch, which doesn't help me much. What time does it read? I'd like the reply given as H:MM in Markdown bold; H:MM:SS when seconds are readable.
**14:52:15**
